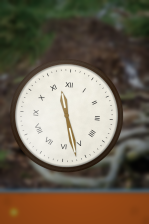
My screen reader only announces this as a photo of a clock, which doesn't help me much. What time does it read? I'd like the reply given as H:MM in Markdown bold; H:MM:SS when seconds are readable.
**11:27**
